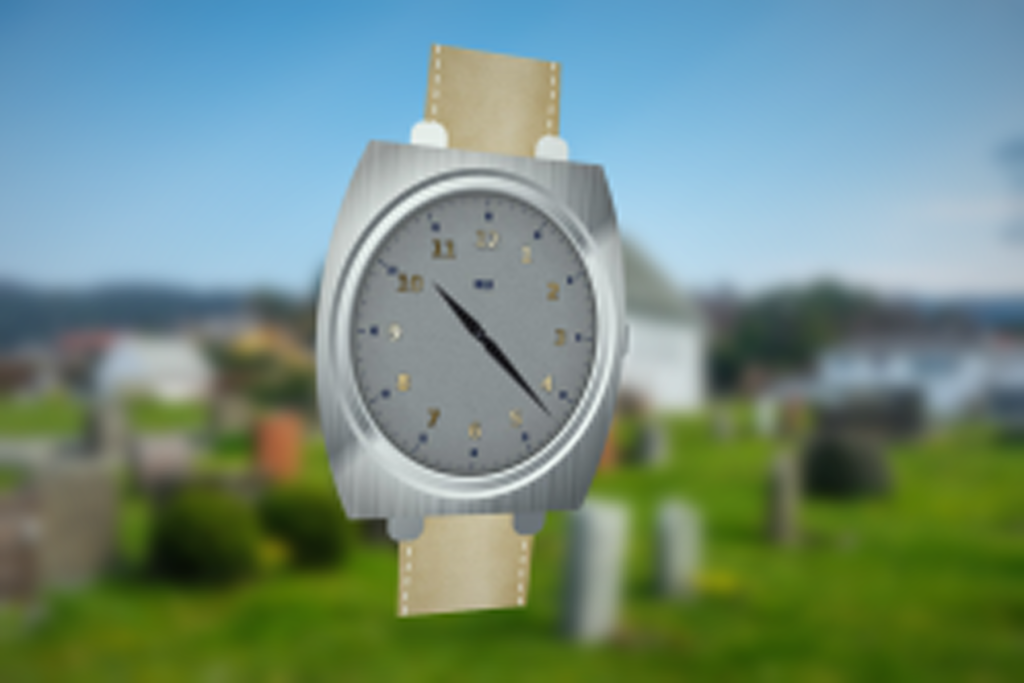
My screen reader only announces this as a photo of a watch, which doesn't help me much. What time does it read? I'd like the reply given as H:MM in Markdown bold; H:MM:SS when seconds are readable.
**10:22**
